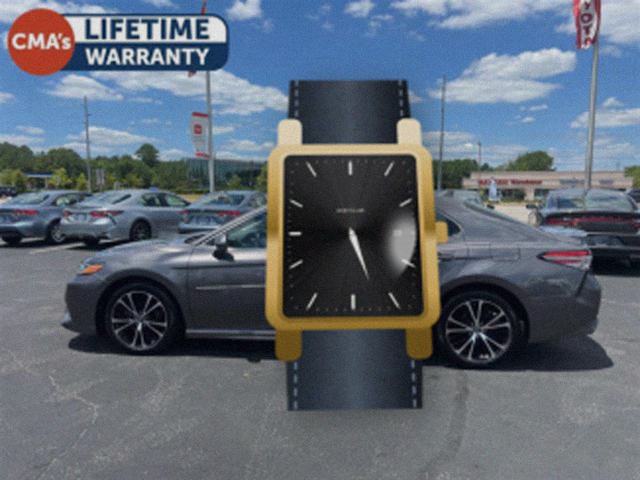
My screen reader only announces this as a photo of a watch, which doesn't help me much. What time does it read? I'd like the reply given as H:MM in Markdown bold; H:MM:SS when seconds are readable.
**5:27**
